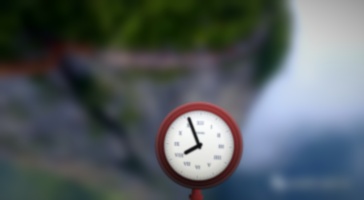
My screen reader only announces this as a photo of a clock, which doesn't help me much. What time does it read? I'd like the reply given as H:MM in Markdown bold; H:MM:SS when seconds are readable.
**7:56**
